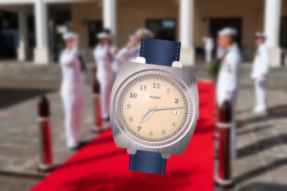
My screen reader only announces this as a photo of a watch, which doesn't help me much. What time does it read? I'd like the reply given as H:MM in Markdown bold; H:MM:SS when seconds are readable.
**7:13**
